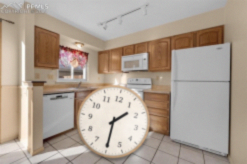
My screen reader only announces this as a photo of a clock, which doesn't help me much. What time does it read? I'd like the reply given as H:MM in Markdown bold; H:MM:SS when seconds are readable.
**1:30**
